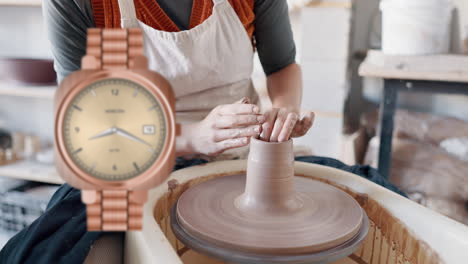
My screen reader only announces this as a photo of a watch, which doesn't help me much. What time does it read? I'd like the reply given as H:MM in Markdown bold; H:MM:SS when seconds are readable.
**8:19**
